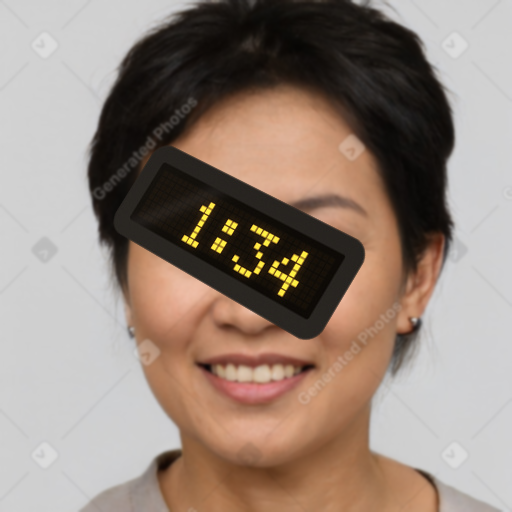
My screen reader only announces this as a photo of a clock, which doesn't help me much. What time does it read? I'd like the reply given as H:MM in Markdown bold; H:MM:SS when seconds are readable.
**1:34**
